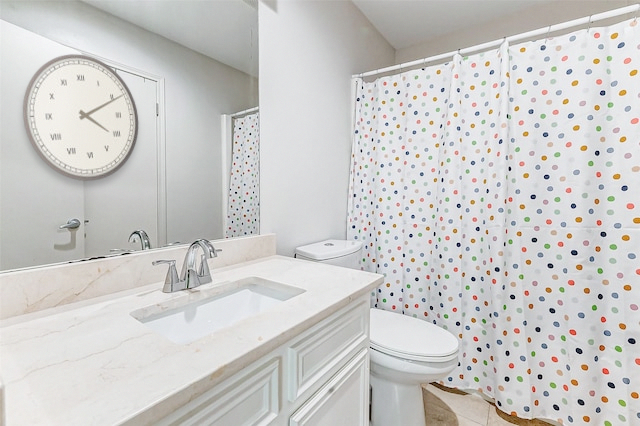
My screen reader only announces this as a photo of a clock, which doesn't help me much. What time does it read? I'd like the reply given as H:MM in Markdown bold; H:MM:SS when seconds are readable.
**4:11**
